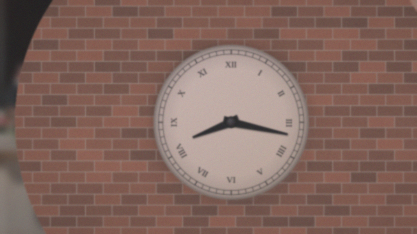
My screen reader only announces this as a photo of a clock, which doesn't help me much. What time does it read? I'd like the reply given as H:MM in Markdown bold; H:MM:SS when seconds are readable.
**8:17**
